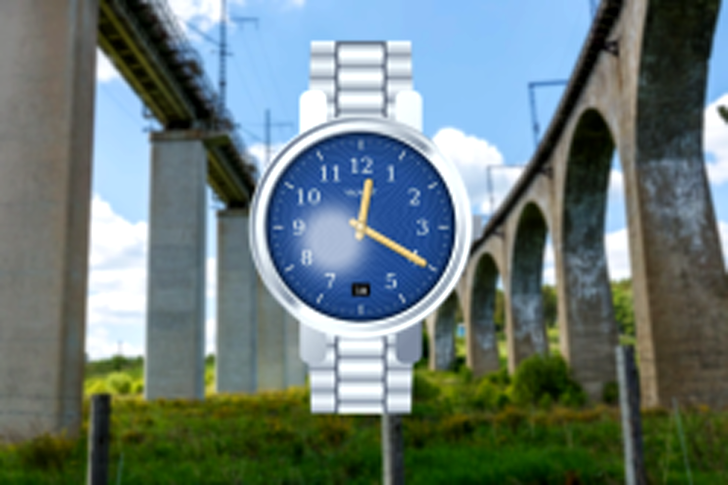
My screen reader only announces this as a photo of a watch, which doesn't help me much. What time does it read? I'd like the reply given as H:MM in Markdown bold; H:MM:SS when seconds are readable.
**12:20**
